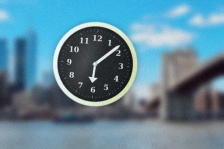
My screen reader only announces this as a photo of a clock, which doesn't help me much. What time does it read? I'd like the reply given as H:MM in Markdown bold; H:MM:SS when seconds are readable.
**6:08**
